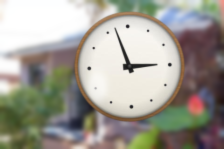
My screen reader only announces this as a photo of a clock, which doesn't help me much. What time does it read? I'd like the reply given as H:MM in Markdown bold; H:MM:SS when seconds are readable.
**2:57**
